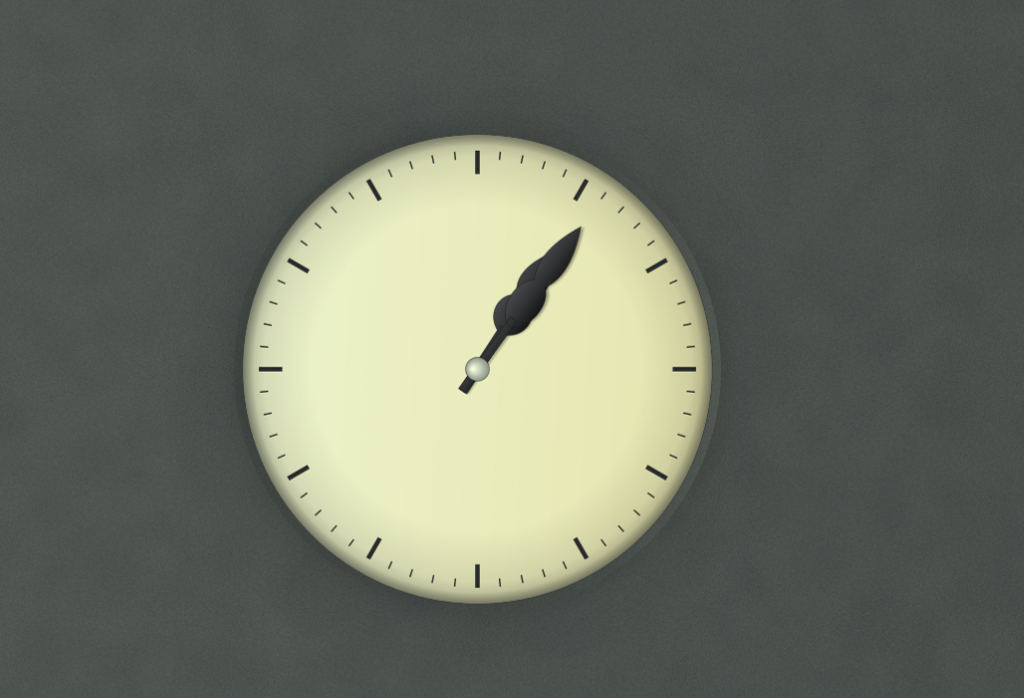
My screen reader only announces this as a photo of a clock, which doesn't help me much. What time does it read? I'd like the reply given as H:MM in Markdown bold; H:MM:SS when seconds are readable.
**1:06**
